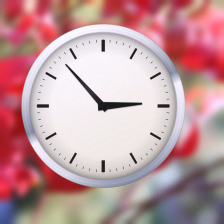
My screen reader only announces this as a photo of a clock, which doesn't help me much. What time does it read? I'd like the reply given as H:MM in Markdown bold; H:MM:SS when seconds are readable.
**2:53**
